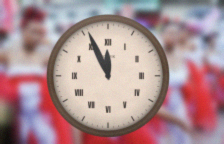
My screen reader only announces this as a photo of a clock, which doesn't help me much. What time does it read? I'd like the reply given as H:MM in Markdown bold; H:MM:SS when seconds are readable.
**11:56**
